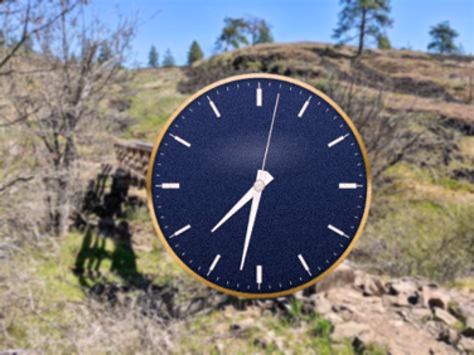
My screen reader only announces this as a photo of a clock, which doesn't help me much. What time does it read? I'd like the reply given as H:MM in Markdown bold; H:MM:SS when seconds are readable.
**7:32:02**
